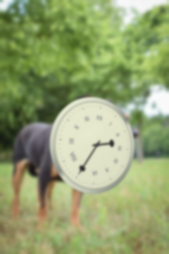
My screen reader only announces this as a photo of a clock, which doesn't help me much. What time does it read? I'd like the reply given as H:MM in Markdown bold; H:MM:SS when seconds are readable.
**2:35**
